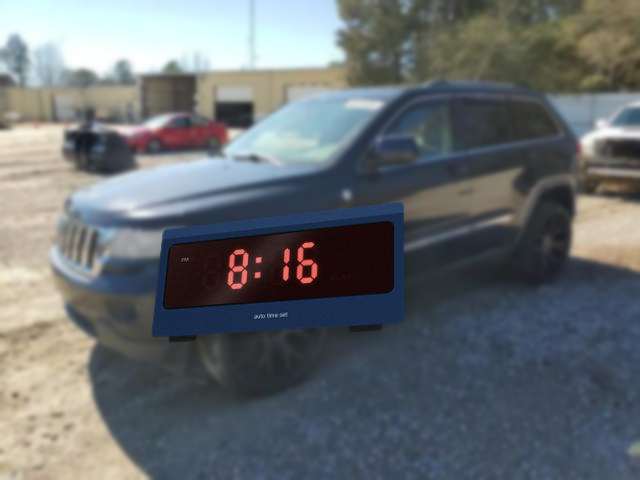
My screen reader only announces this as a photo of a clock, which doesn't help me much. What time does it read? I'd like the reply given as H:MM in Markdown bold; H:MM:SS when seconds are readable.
**8:16**
